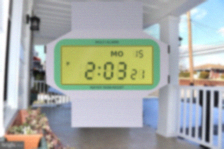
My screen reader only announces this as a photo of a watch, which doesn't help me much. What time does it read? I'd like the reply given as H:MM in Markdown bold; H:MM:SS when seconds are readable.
**2:03:21**
